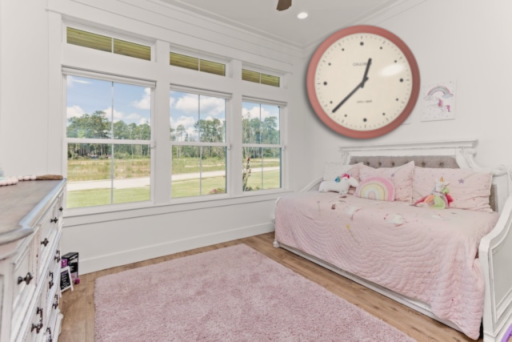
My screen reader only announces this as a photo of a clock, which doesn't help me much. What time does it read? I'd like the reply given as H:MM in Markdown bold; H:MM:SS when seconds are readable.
**12:38**
